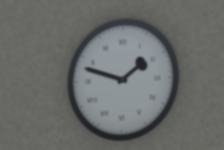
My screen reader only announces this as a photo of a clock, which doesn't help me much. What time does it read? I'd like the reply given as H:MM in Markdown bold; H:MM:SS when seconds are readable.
**1:48**
